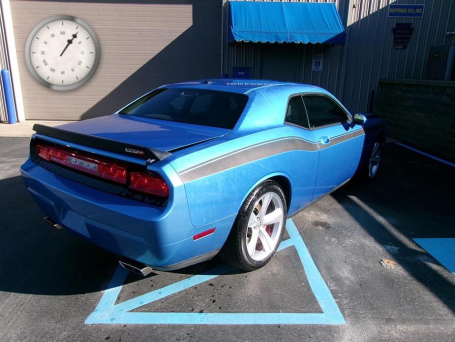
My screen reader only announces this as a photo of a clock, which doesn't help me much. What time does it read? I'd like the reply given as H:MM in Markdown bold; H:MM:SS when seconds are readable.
**1:06**
